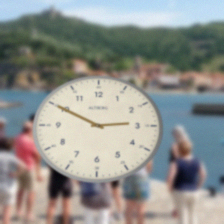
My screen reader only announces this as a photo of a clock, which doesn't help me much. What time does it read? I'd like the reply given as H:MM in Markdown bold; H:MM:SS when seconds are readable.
**2:50**
